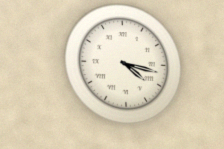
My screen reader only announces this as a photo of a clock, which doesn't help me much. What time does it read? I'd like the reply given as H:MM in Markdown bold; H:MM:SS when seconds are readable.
**4:17**
